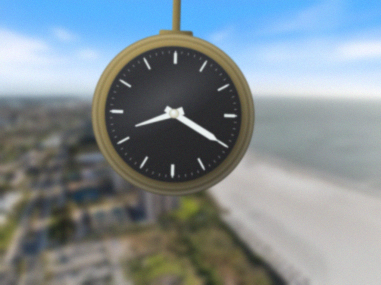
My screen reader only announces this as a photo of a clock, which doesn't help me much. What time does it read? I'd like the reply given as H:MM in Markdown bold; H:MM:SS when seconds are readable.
**8:20**
